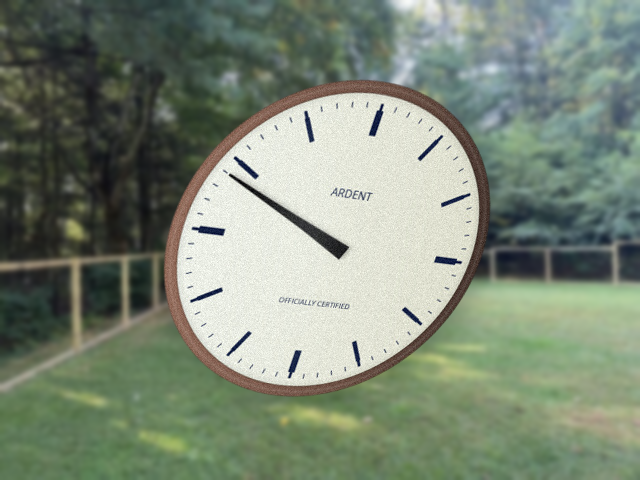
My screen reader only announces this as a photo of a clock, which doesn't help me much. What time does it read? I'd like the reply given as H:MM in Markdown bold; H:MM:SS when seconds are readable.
**9:49**
